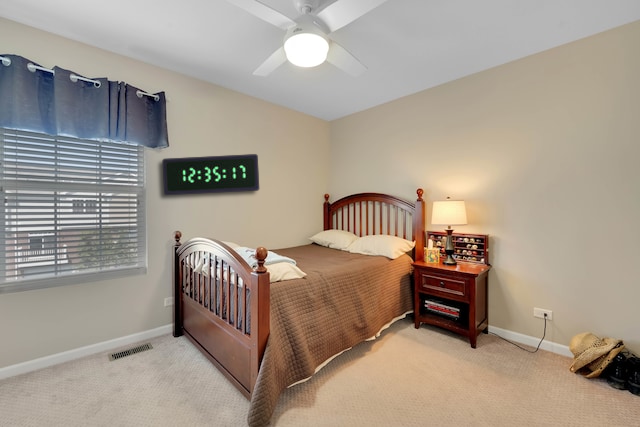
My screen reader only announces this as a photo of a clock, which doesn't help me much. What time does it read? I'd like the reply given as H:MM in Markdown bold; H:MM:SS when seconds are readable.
**12:35:17**
